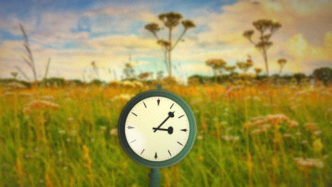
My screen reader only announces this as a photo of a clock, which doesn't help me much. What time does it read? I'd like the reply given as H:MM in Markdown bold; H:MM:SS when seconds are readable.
**3:07**
